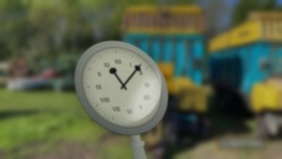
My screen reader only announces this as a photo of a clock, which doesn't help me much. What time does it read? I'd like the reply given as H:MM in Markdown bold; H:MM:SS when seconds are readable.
**11:08**
